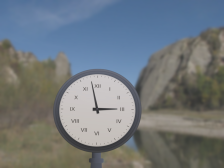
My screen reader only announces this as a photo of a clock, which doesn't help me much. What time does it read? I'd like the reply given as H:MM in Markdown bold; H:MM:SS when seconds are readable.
**2:58**
